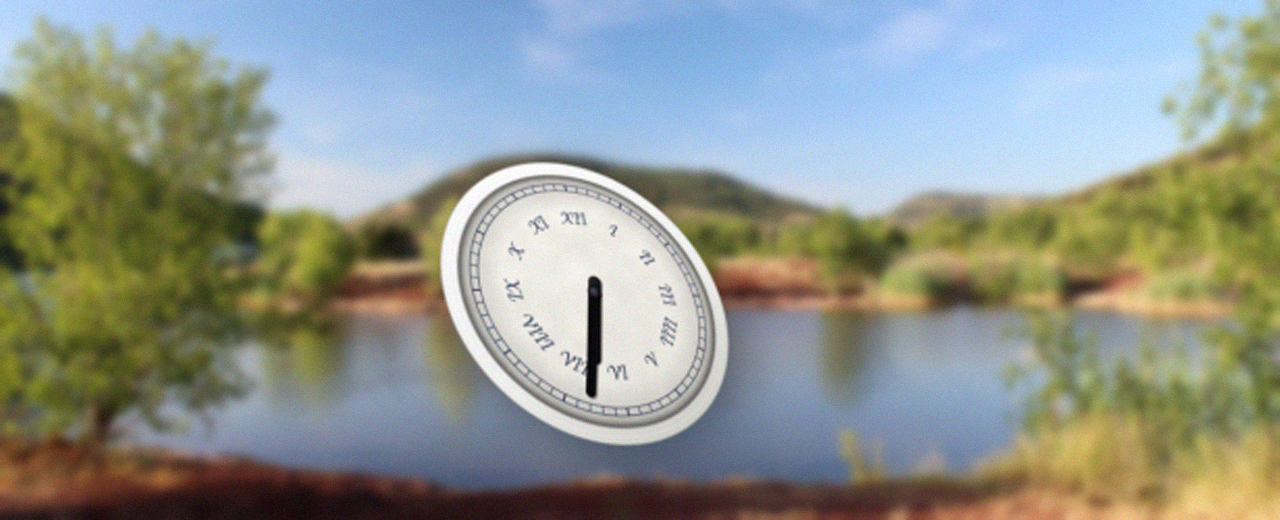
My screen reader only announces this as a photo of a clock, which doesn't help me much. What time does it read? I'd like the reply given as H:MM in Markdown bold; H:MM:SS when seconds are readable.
**6:33**
